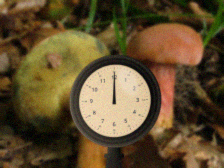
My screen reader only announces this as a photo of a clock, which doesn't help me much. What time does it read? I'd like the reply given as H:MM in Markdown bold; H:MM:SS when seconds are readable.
**12:00**
